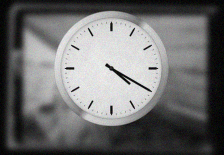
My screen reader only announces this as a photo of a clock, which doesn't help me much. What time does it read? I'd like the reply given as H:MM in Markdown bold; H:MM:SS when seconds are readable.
**4:20**
